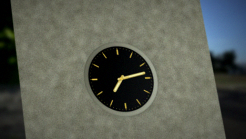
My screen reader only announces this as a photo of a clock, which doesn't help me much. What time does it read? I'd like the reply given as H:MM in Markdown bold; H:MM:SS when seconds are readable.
**7:13**
